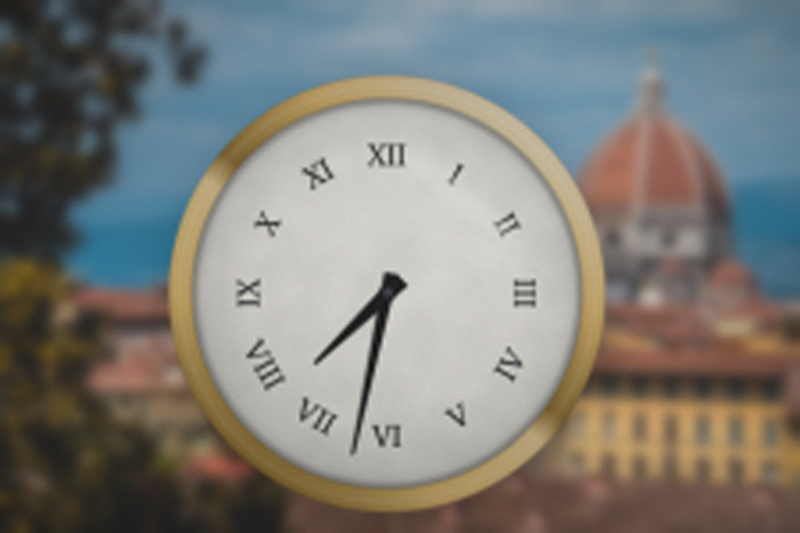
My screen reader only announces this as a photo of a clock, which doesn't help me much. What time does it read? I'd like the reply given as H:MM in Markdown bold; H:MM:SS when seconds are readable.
**7:32**
